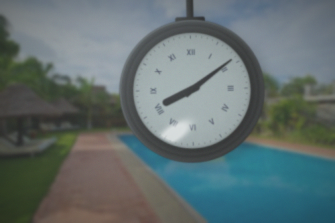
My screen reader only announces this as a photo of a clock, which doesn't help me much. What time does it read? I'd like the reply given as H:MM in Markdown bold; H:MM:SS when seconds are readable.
**8:09**
